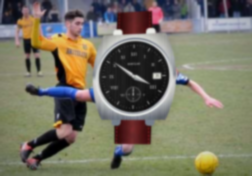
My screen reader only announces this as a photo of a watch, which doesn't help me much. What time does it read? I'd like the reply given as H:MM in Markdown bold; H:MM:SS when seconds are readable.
**3:51**
